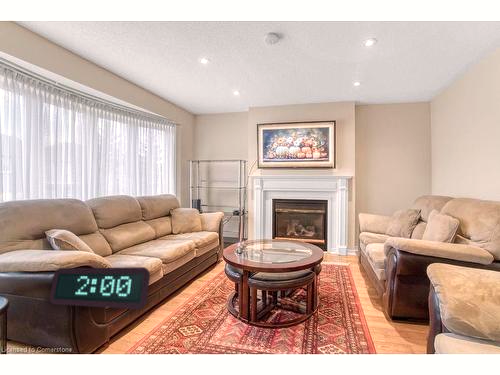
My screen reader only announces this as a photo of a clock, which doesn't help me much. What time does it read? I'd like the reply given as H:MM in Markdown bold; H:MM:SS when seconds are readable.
**2:00**
